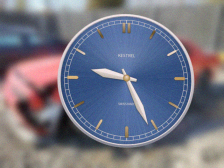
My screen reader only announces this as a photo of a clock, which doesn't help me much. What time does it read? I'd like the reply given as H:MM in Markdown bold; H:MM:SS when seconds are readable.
**9:26**
